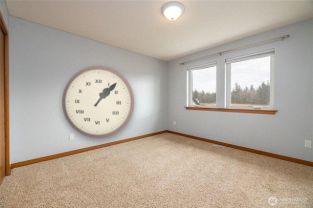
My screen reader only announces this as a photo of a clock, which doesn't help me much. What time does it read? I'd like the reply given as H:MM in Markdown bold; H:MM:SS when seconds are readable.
**1:07**
